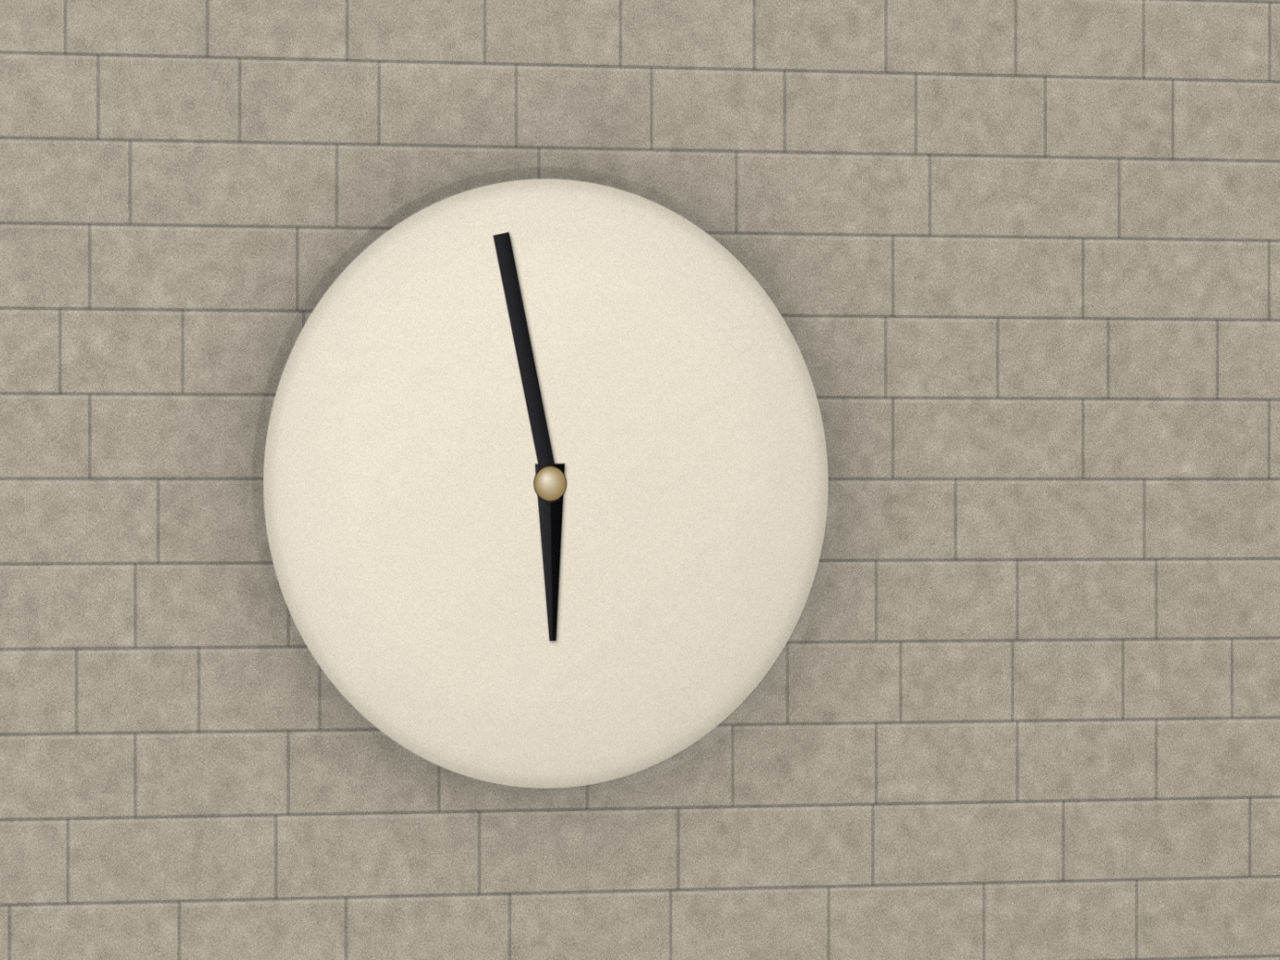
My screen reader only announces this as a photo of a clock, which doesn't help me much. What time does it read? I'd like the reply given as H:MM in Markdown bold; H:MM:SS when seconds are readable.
**5:58**
